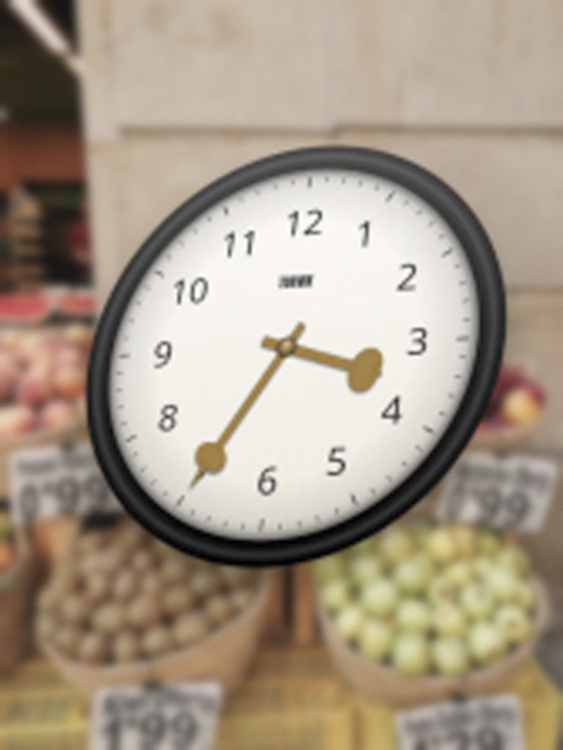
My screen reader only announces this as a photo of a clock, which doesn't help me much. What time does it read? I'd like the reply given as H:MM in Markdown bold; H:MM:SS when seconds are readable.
**3:35**
